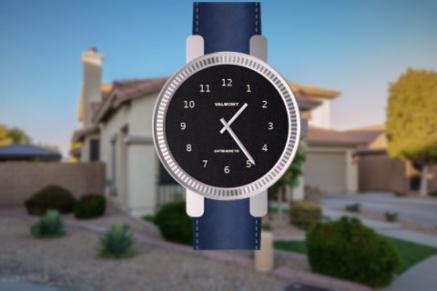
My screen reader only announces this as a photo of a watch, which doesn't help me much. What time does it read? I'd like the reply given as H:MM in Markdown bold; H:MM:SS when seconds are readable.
**1:24**
